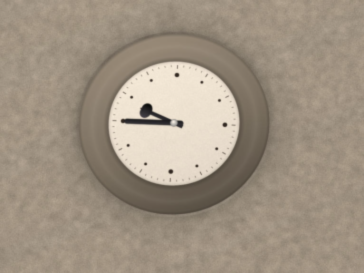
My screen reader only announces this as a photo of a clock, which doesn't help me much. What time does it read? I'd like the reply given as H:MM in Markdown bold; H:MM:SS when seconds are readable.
**9:45**
